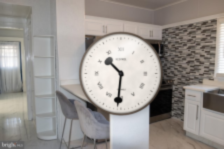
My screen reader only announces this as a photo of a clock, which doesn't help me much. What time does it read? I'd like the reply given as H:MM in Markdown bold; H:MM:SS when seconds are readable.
**10:31**
